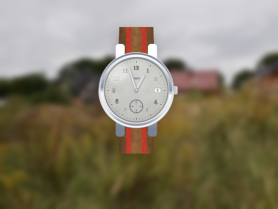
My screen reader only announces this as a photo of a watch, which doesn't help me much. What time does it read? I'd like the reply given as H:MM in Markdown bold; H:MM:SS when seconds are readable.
**12:57**
